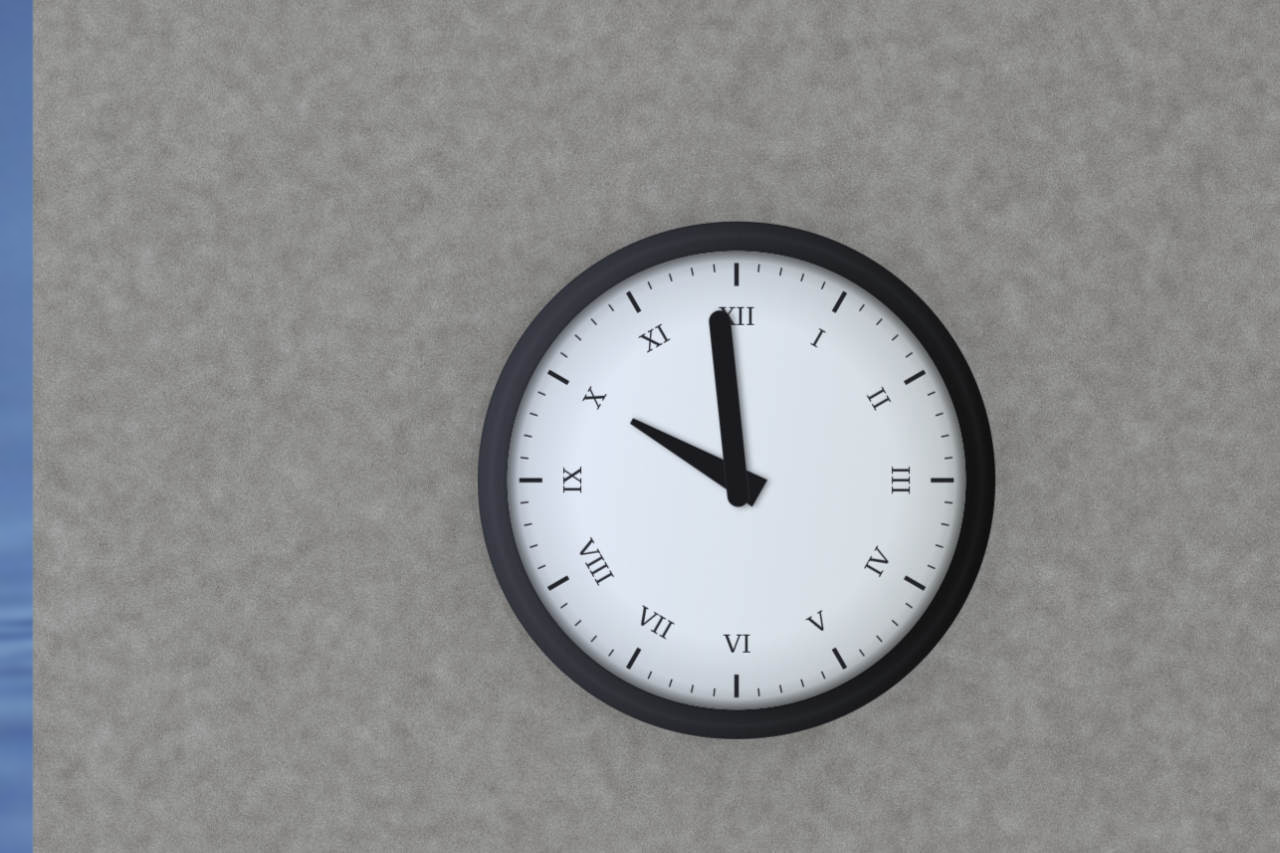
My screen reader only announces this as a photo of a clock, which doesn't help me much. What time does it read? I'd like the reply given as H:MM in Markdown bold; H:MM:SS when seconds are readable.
**9:59**
